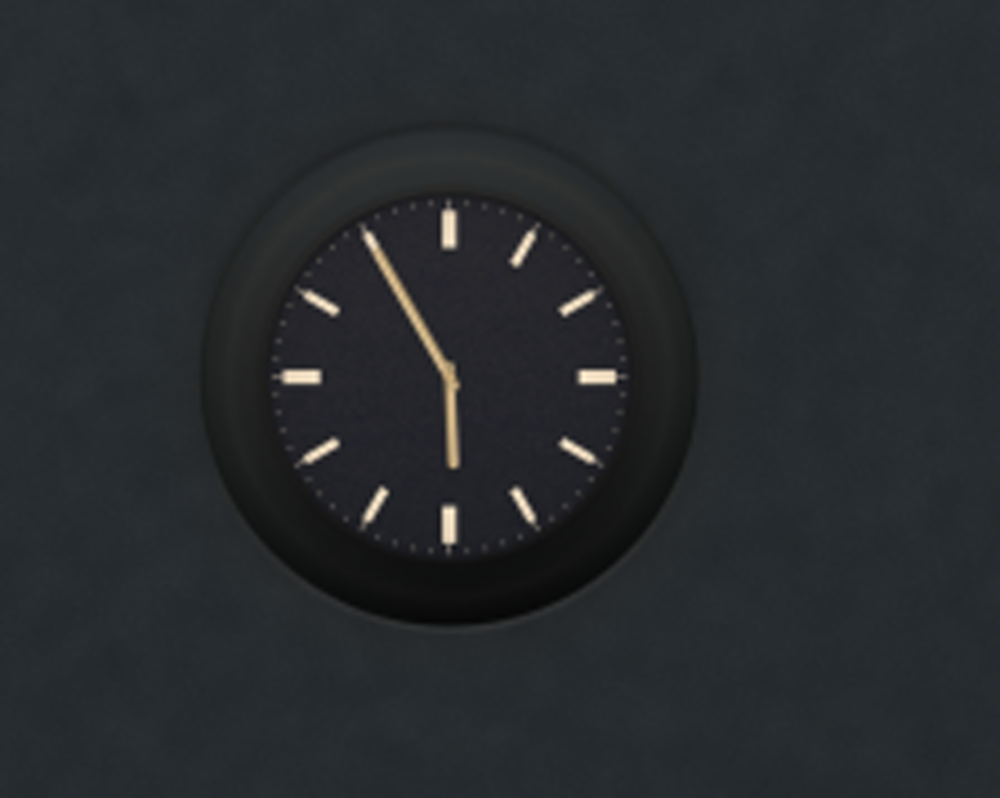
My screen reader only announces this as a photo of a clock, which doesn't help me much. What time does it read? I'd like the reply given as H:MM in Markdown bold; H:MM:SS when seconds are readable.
**5:55**
